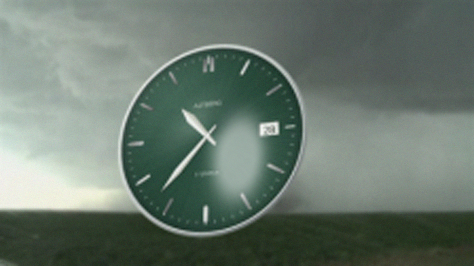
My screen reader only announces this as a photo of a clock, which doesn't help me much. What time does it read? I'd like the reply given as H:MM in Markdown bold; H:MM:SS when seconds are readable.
**10:37**
